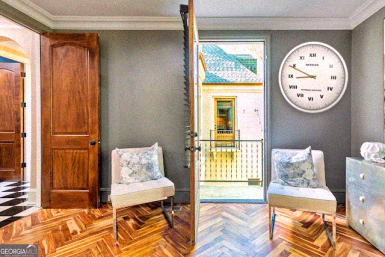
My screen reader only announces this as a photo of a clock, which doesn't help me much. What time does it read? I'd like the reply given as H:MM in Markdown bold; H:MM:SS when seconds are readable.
**8:49**
